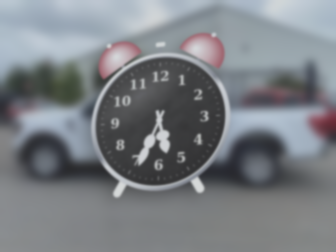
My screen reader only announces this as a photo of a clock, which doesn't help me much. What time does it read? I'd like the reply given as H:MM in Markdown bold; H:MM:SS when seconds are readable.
**5:34**
